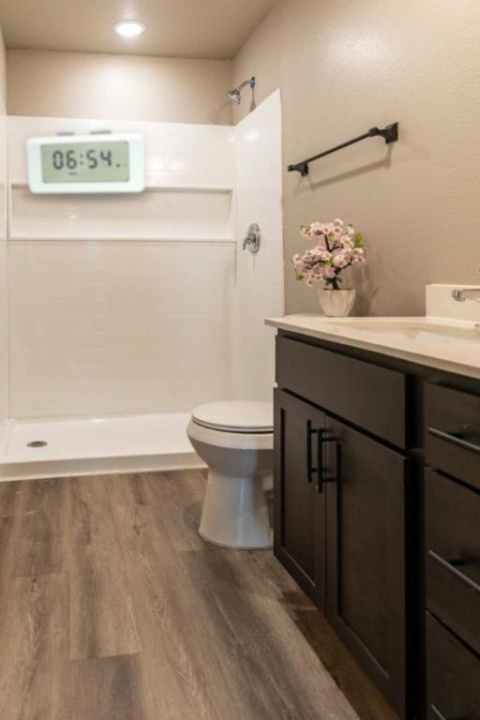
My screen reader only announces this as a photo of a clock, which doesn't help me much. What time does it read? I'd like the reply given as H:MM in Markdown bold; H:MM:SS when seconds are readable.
**6:54**
